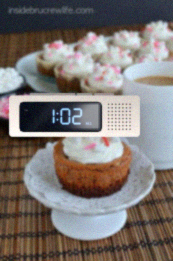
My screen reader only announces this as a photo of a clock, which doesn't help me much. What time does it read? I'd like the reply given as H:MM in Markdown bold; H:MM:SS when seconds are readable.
**1:02**
